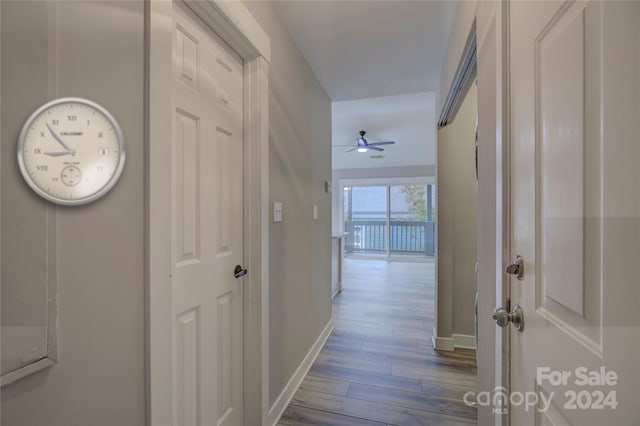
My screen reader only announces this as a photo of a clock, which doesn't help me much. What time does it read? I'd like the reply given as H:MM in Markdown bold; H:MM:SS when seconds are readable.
**8:53**
